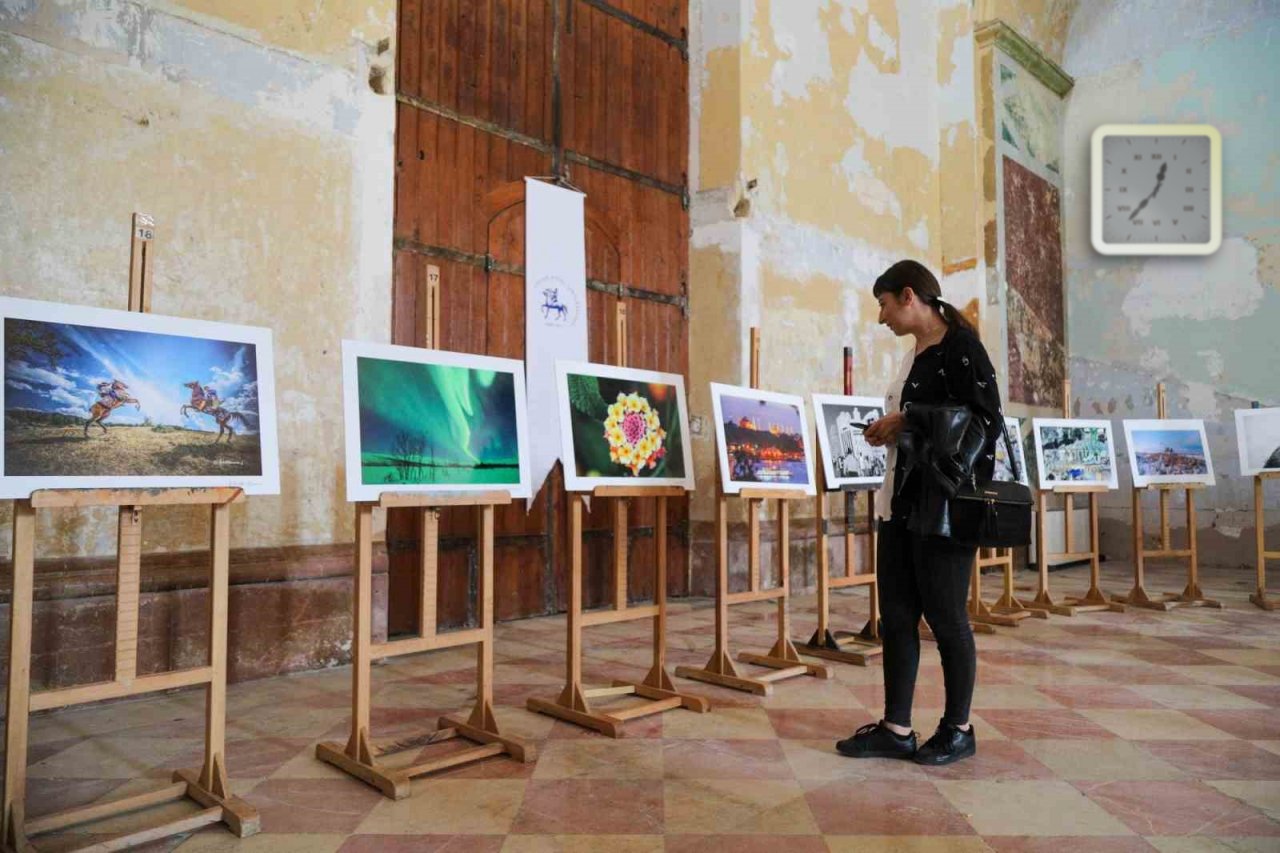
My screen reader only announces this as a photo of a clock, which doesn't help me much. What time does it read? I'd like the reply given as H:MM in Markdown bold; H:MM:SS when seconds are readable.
**12:37**
